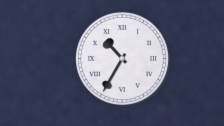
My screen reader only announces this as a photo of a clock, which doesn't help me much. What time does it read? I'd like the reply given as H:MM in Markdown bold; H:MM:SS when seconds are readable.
**10:35**
